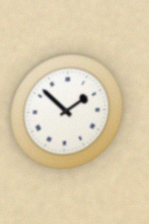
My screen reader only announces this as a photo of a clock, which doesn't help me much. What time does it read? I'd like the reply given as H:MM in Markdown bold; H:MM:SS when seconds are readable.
**1:52**
